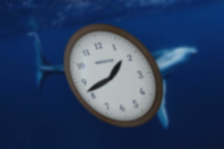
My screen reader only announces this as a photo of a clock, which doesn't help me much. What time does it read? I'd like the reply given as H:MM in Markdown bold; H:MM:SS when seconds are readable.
**1:42**
